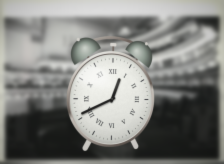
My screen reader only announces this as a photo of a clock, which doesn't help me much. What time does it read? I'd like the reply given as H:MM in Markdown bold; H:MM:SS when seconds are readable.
**12:41**
